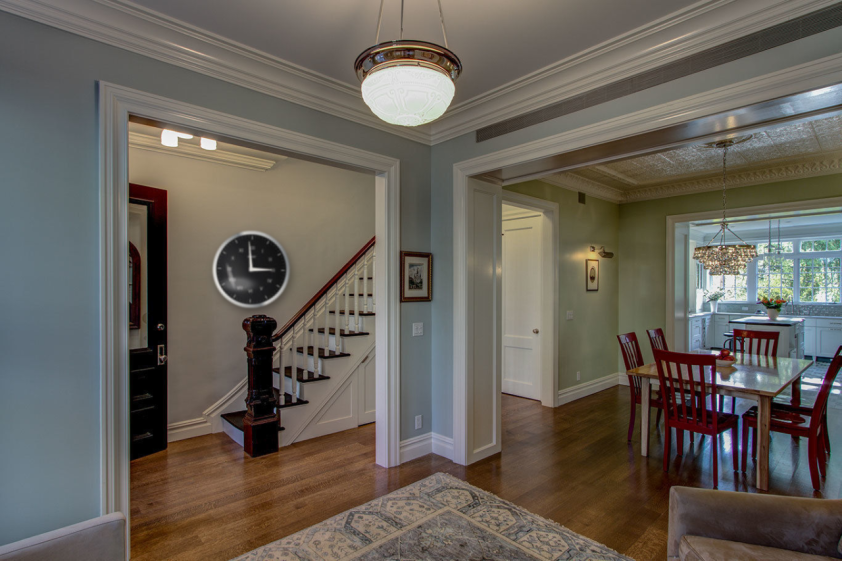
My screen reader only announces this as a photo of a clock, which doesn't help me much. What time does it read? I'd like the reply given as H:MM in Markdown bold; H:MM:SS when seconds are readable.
**2:59**
